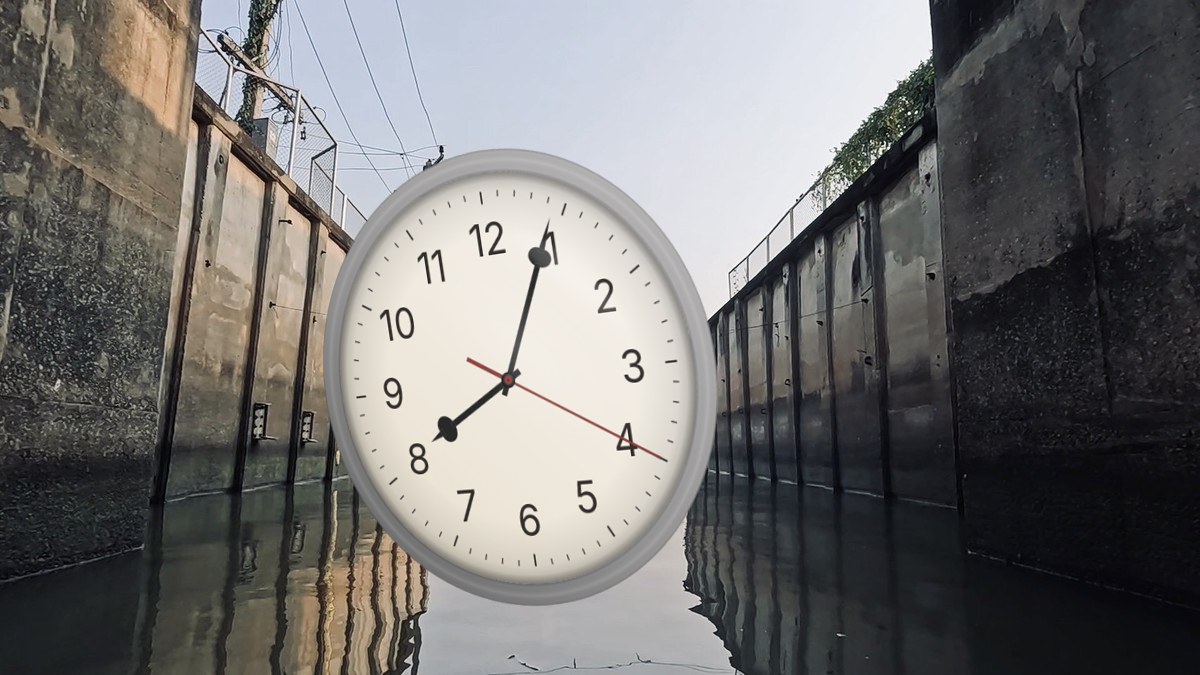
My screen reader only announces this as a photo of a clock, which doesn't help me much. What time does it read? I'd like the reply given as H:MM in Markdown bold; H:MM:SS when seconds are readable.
**8:04:20**
